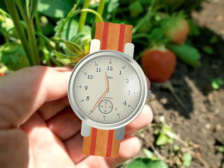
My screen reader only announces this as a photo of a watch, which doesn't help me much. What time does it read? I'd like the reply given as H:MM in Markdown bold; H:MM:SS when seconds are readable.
**11:35**
